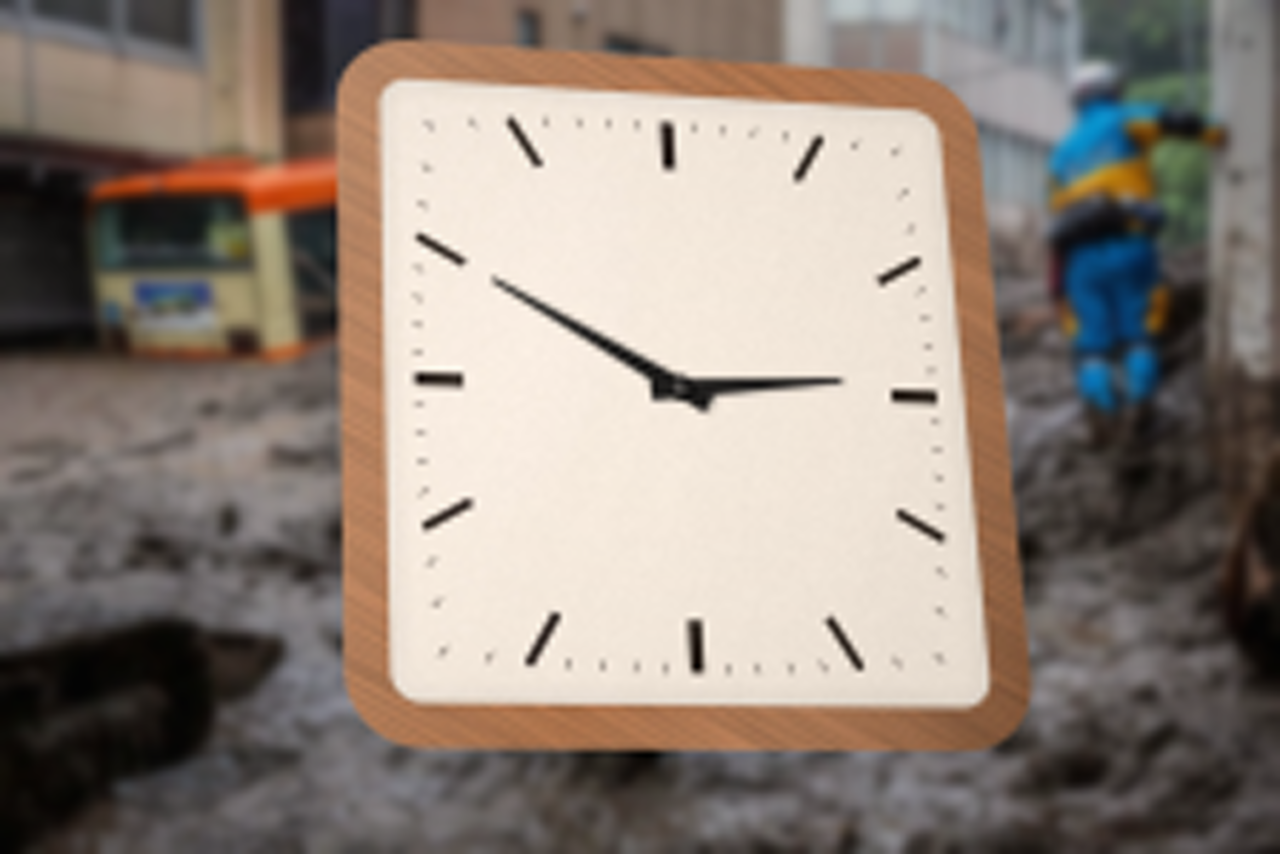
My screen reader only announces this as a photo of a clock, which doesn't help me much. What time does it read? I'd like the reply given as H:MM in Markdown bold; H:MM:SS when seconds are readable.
**2:50**
